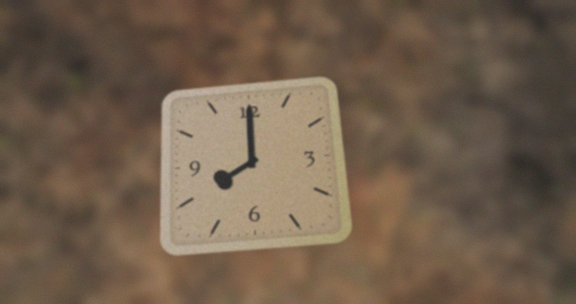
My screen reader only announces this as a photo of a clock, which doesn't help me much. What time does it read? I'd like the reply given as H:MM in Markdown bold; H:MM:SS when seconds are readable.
**8:00**
